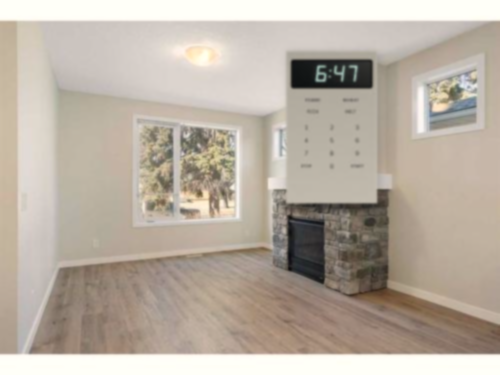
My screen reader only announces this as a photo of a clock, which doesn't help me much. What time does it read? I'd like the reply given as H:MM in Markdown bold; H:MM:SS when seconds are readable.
**6:47**
